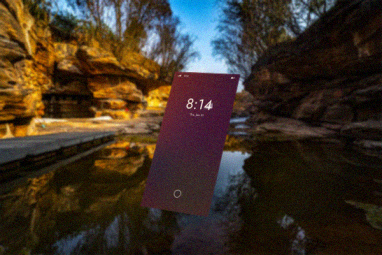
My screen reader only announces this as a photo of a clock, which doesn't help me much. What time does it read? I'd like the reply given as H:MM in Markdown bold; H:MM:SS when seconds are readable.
**8:14**
